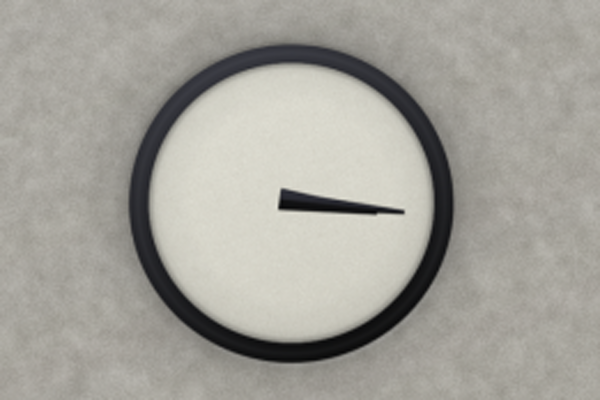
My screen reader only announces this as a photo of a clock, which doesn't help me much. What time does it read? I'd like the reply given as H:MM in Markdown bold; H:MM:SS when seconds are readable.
**3:16**
